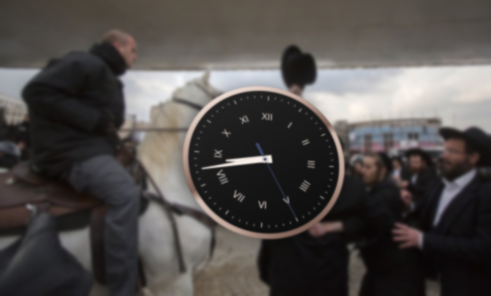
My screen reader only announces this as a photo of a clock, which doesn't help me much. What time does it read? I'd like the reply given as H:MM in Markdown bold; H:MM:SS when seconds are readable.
**8:42:25**
